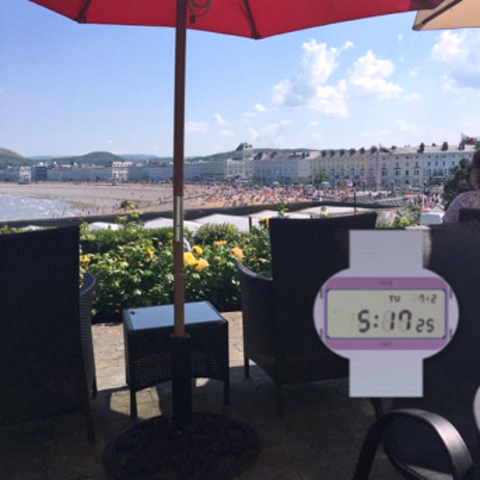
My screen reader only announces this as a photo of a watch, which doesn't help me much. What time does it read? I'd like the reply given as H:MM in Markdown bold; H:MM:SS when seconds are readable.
**5:17:25**
